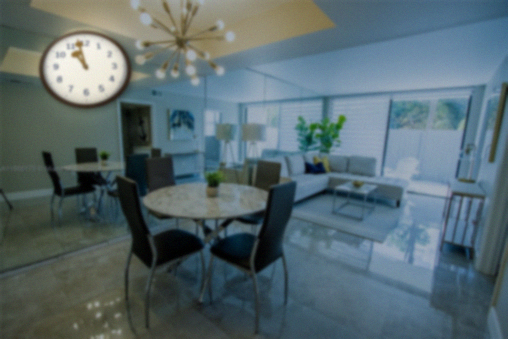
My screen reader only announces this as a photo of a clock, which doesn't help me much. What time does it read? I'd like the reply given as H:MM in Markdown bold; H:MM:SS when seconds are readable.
**10:58**
